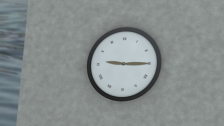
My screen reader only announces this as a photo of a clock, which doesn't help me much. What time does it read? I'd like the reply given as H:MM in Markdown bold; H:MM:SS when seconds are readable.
**9:15**
